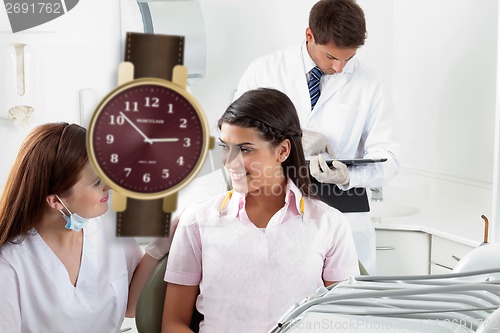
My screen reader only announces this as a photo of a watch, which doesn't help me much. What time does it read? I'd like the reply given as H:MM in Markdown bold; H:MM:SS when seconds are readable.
**2:52**
